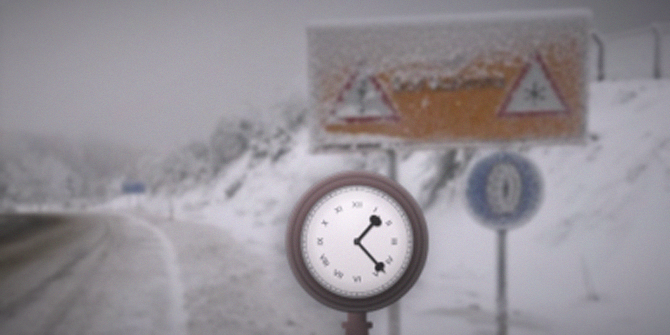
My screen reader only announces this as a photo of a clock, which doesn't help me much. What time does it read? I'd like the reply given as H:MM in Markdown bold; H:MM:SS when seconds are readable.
**1:23**
